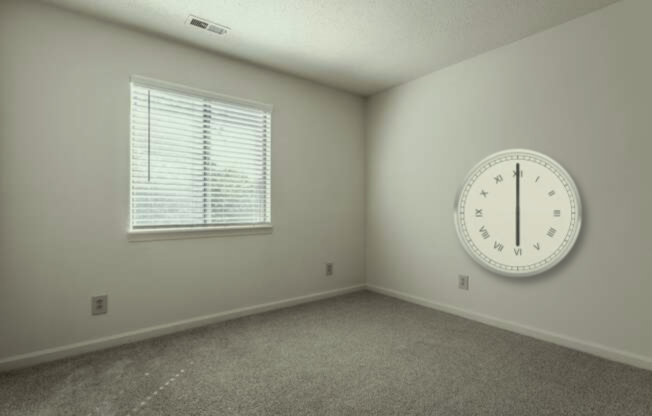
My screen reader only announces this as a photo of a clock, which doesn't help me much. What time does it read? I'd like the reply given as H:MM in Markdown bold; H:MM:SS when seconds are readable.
**6:00**
